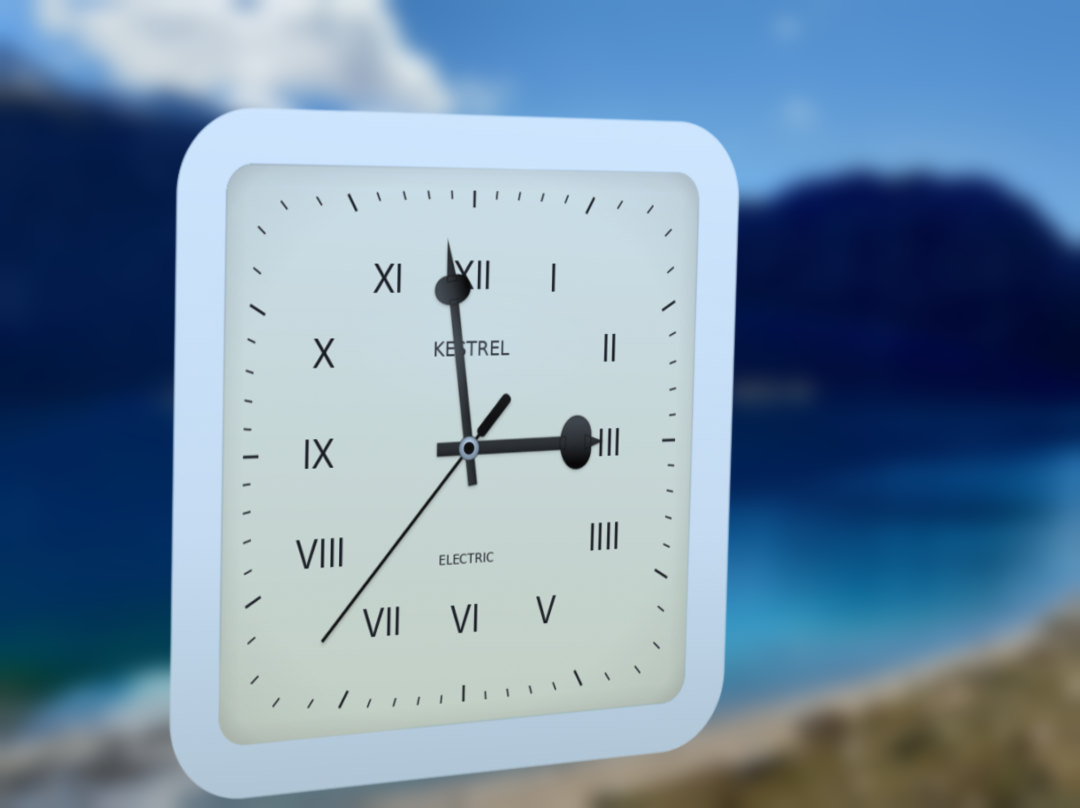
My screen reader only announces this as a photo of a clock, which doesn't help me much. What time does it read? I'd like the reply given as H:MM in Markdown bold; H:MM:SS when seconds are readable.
**2:58:37**
